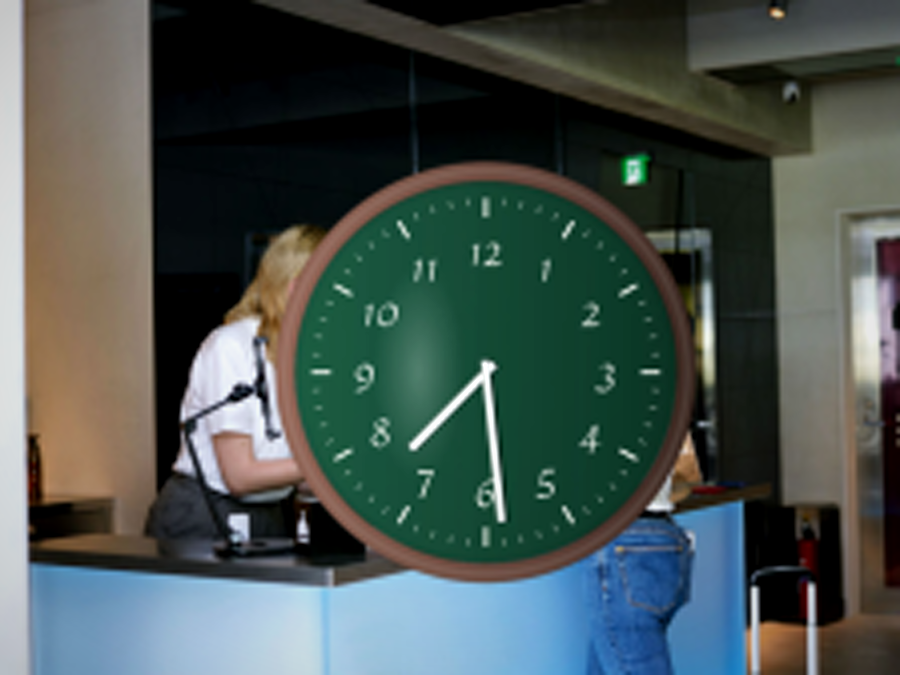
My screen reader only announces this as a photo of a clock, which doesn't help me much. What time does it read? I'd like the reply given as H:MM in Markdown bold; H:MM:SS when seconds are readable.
**7:29**
